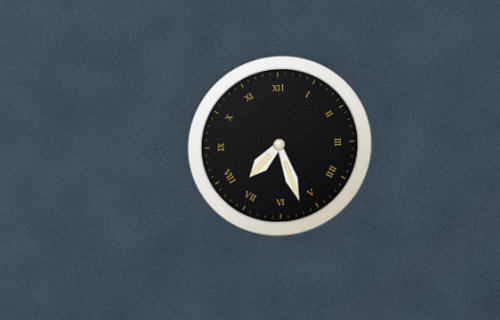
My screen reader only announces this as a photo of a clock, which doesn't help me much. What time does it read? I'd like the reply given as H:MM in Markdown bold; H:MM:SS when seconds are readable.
**7:27**
